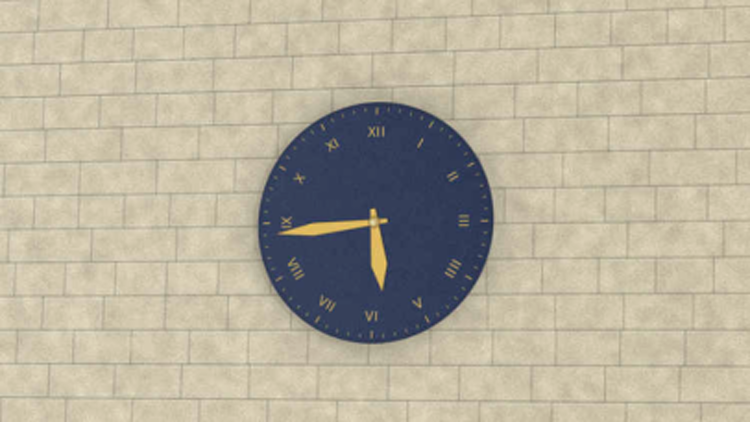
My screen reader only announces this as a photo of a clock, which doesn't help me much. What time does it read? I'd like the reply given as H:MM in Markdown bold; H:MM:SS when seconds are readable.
**5:44**
